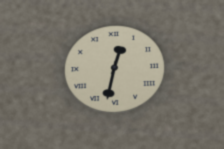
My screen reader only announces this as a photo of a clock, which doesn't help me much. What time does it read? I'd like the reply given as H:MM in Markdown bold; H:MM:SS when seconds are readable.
**12:32**
